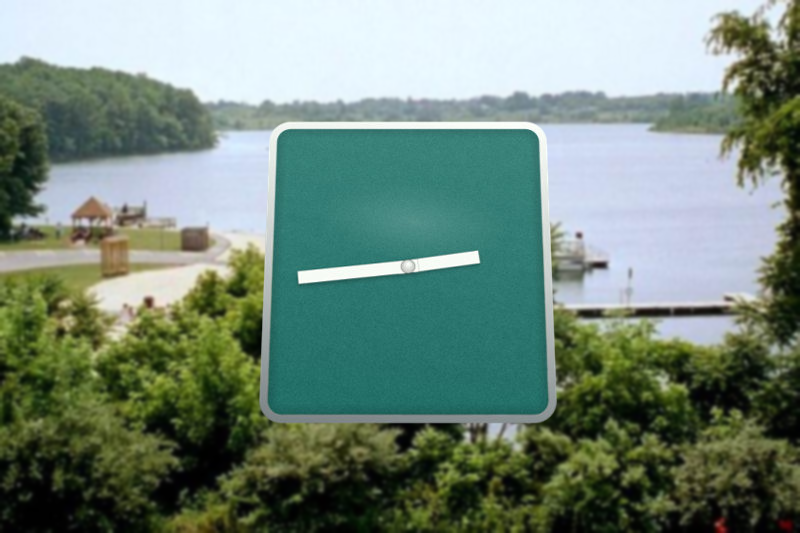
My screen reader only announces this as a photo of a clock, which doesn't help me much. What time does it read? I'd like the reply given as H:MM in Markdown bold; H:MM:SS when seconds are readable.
**2:44**
